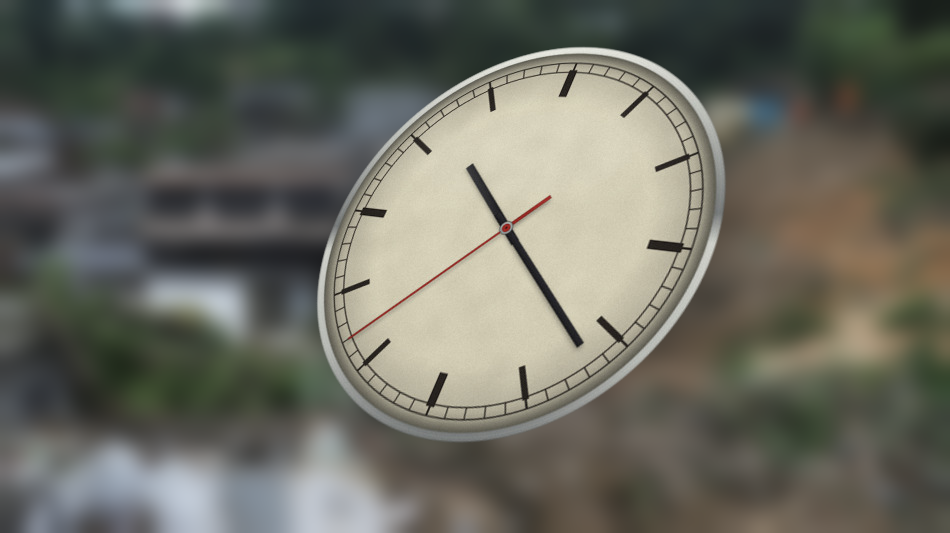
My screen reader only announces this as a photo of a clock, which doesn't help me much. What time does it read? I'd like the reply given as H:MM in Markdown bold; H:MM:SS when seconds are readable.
**10:21:37**
